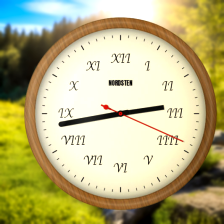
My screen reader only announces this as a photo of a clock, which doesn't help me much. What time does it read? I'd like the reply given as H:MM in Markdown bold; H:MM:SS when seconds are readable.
**2:43:19**
